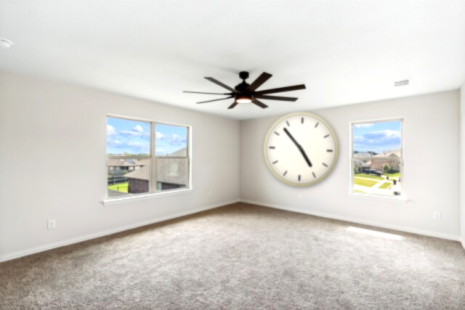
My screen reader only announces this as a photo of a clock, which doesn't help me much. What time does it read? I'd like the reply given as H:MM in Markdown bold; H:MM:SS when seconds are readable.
**4:53**
